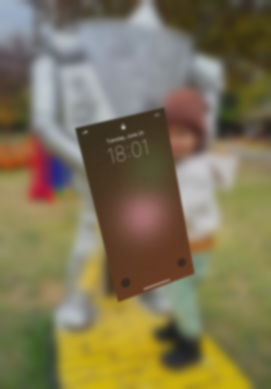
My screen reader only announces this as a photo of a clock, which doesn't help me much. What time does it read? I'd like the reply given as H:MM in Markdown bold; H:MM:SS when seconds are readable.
**18:01**
